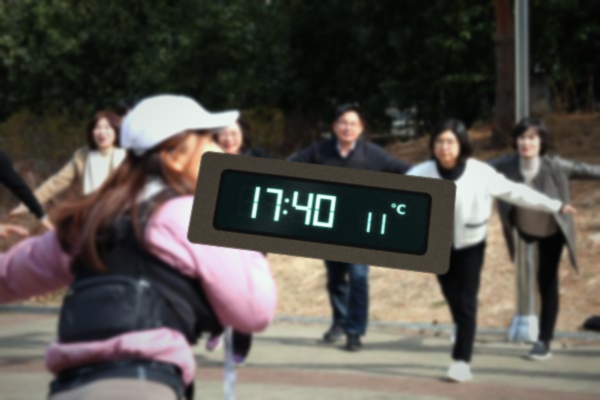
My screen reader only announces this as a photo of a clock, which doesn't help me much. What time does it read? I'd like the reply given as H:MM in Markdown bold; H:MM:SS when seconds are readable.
**17:40**
